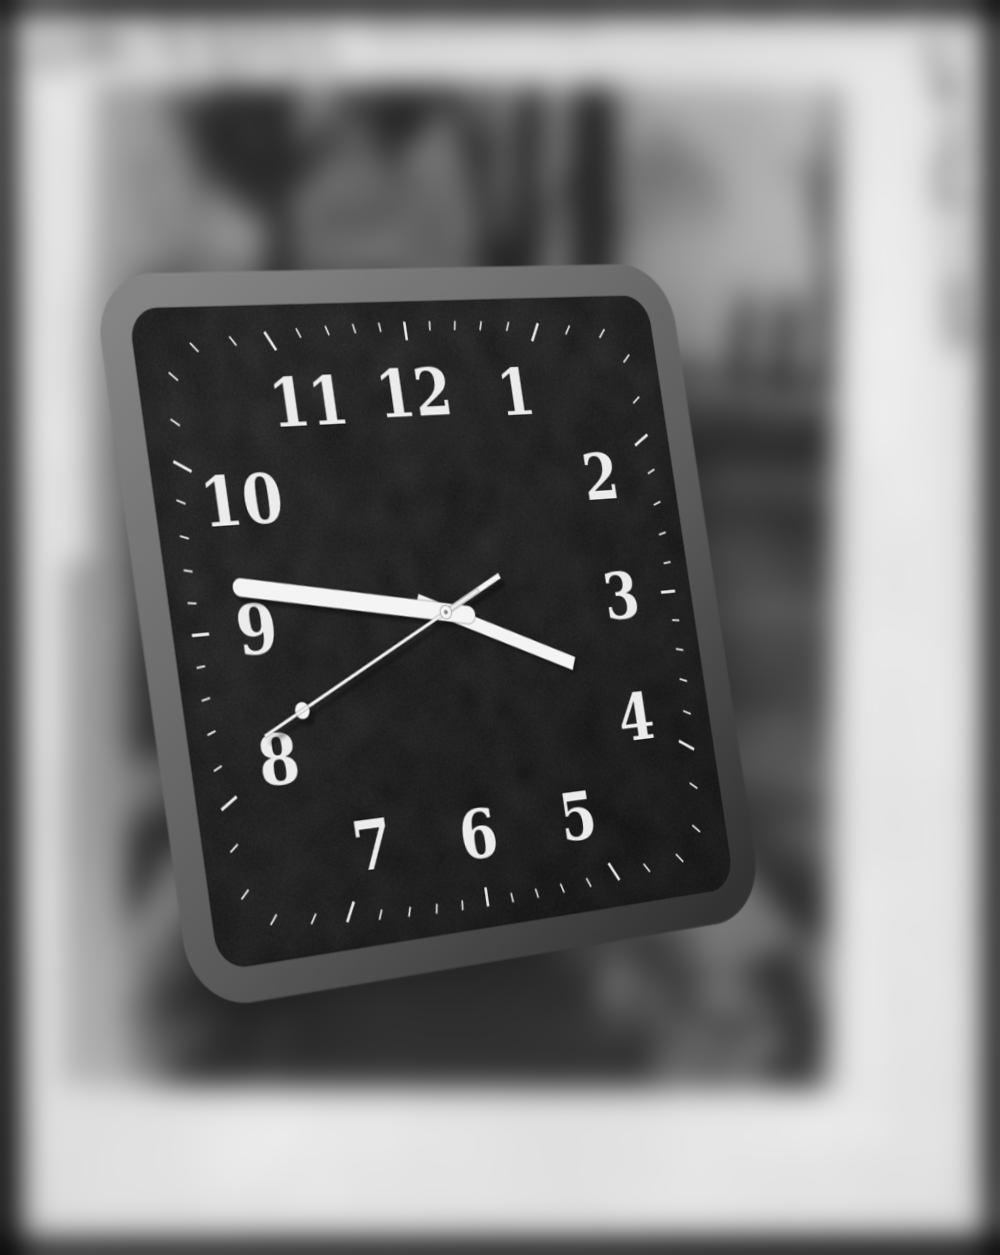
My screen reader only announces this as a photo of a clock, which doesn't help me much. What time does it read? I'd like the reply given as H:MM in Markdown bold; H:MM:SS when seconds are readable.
**3:46:41**
